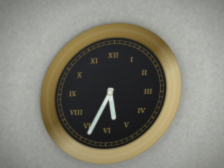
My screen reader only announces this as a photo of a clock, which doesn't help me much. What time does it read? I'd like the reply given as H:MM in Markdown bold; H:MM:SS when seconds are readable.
**5:34**
